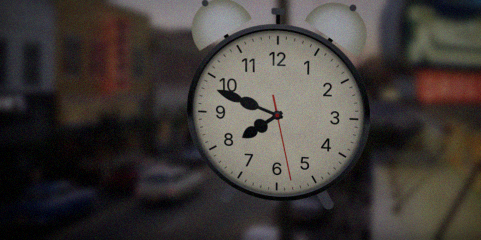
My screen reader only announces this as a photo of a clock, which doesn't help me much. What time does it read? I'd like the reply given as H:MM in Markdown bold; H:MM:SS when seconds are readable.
**7:48:28**
